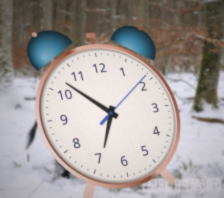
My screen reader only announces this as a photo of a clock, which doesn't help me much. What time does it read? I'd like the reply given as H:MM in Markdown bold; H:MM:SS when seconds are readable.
**6:52:09**
